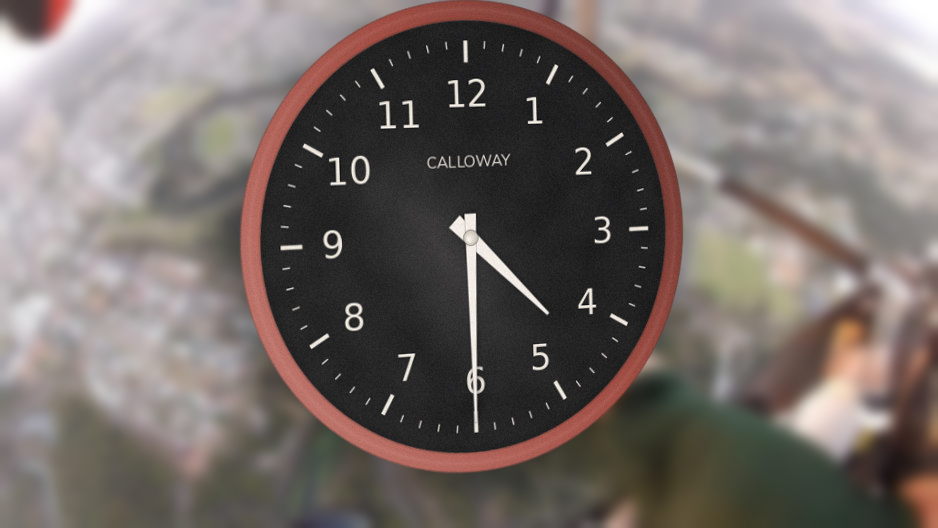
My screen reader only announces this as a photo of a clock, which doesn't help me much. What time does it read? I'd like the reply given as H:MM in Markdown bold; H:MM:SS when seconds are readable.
**4:30**
